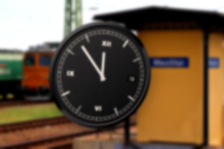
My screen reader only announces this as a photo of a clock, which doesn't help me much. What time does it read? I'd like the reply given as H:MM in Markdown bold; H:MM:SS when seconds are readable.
**11:53**
